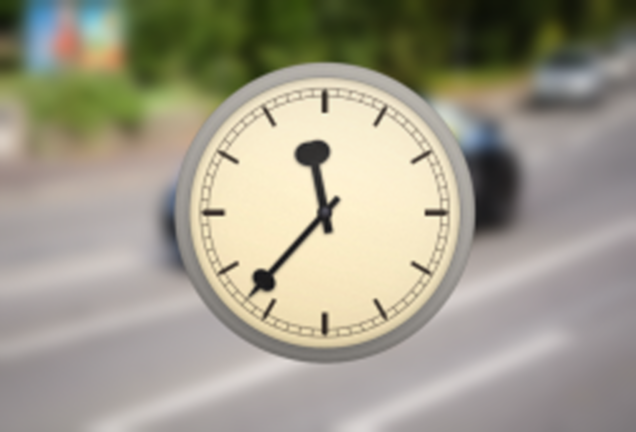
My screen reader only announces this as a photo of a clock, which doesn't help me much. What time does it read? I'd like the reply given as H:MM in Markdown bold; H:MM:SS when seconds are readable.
**11:37**
